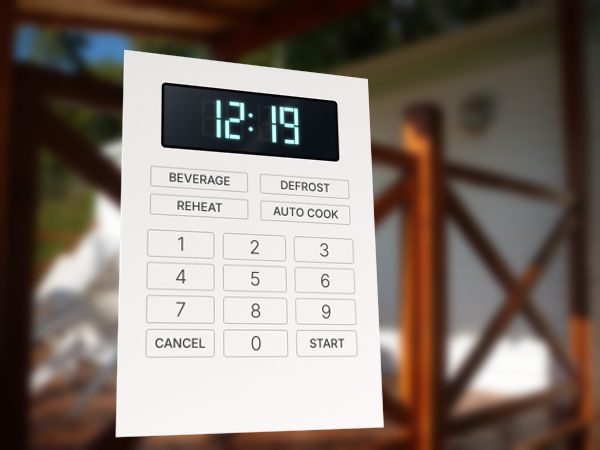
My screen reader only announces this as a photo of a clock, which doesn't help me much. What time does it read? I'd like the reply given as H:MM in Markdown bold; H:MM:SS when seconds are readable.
**12:19**
